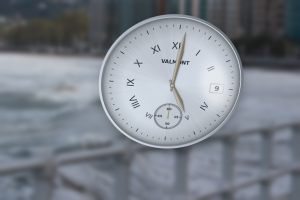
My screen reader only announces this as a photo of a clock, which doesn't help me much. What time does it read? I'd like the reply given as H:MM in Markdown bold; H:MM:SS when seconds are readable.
**5:01**
